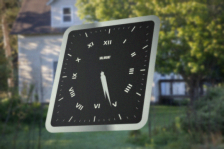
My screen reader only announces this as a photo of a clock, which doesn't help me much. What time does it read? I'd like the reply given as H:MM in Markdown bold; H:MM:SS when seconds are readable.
**5:26**
